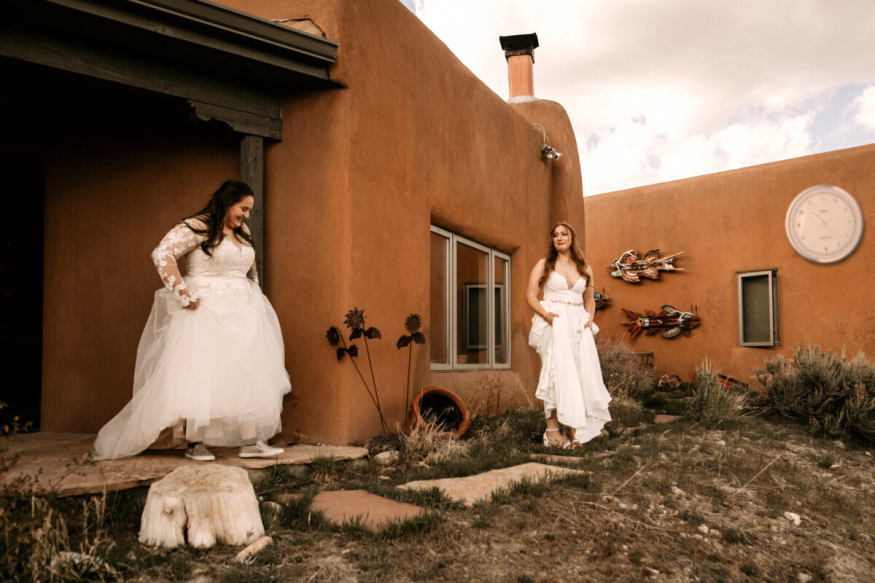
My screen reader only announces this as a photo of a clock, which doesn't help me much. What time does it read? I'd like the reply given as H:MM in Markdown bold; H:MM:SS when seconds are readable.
**10:23**
